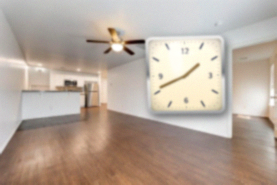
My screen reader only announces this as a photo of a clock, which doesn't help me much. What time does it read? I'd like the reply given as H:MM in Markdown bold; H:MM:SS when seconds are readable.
**1:41**
